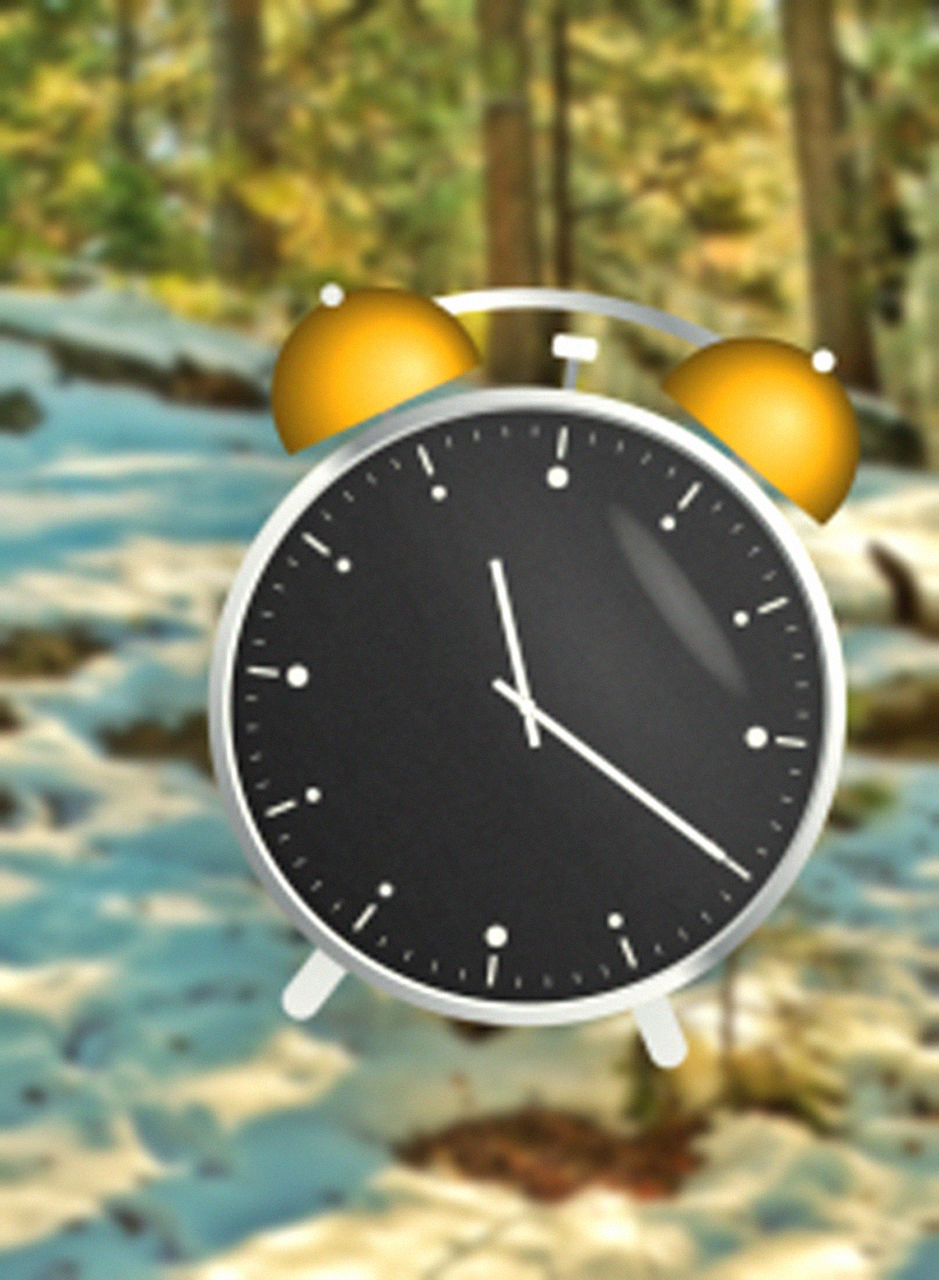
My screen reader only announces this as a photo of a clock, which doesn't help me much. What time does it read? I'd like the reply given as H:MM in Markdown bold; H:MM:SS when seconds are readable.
**11:20**
